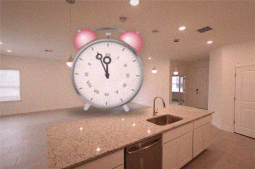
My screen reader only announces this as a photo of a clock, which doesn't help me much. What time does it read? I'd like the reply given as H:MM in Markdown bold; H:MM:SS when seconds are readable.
**11:56**
